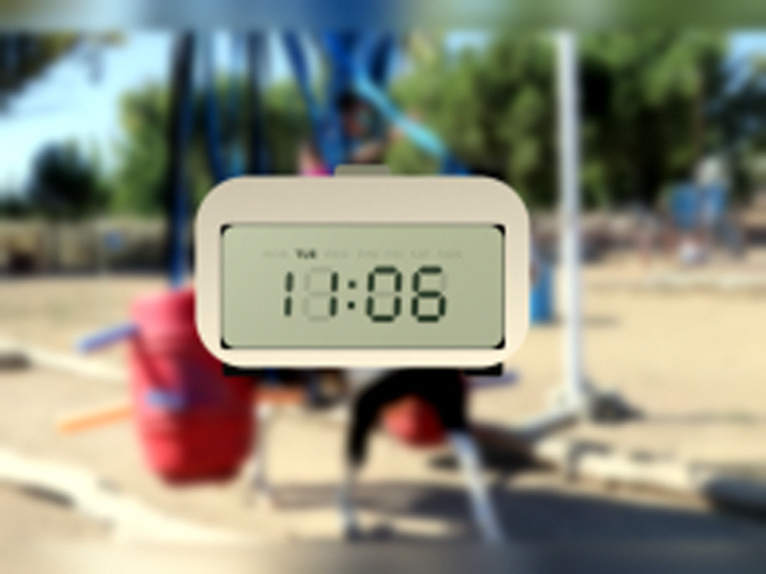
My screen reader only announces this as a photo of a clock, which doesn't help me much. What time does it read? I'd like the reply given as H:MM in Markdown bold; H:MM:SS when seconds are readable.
**11:06**
